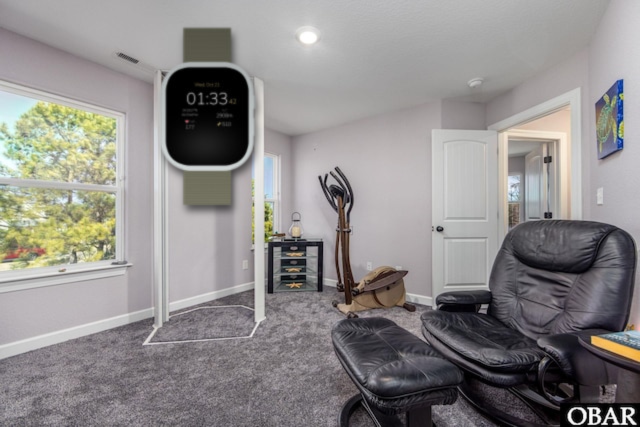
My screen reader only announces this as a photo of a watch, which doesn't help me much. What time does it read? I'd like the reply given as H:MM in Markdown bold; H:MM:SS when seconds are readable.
**1:33**
